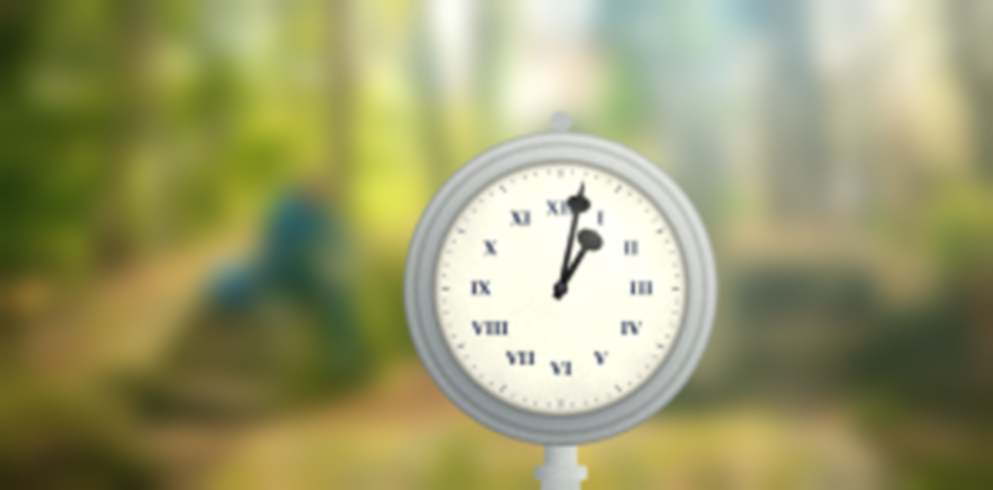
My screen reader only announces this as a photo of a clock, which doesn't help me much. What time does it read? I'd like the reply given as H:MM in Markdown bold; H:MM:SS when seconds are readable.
**1:02**
